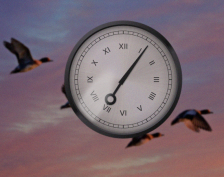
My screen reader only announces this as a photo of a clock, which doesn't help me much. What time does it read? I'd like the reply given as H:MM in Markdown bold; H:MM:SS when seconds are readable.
**7:06**
